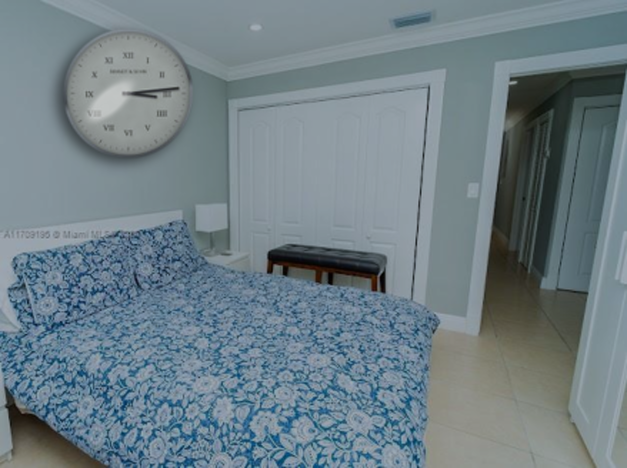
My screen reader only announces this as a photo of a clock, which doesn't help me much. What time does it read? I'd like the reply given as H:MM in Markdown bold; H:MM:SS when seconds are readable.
**3:14**
